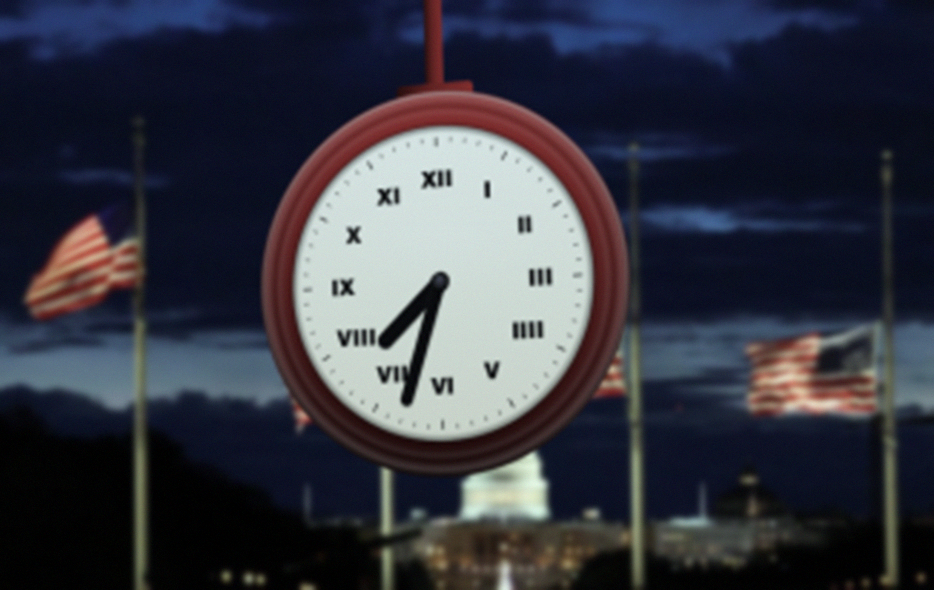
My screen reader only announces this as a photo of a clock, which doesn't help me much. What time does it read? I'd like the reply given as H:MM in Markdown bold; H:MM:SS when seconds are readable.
**7:33**
